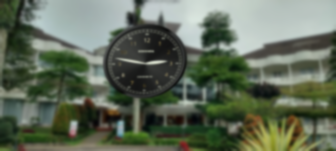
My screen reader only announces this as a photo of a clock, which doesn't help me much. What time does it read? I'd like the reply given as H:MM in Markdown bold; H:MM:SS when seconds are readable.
**2:47**
